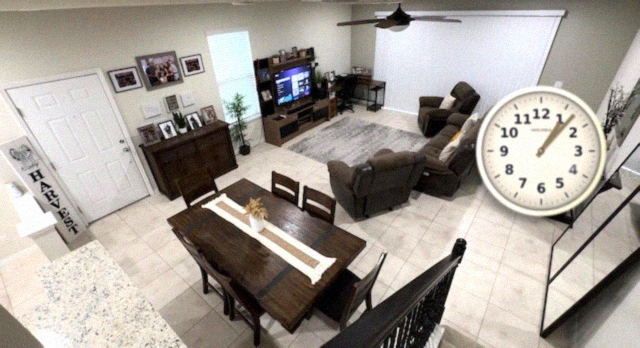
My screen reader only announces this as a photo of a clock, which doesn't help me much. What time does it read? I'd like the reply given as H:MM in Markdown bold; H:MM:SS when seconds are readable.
**1:07**
